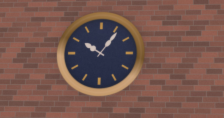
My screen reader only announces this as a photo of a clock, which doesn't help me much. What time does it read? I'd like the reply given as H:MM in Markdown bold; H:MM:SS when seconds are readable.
**10:06**
